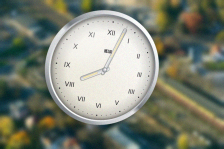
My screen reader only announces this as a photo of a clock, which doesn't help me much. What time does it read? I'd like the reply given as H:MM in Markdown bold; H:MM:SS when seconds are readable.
**8:03**
